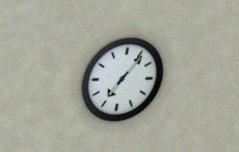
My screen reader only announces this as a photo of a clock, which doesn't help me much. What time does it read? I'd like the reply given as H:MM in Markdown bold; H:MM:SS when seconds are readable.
**7:06**
